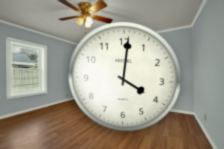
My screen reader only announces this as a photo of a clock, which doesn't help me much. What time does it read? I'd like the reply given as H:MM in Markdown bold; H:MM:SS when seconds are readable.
**4:01**
